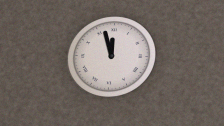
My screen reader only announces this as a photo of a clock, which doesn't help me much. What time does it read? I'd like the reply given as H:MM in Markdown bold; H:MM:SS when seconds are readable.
**11:57**
